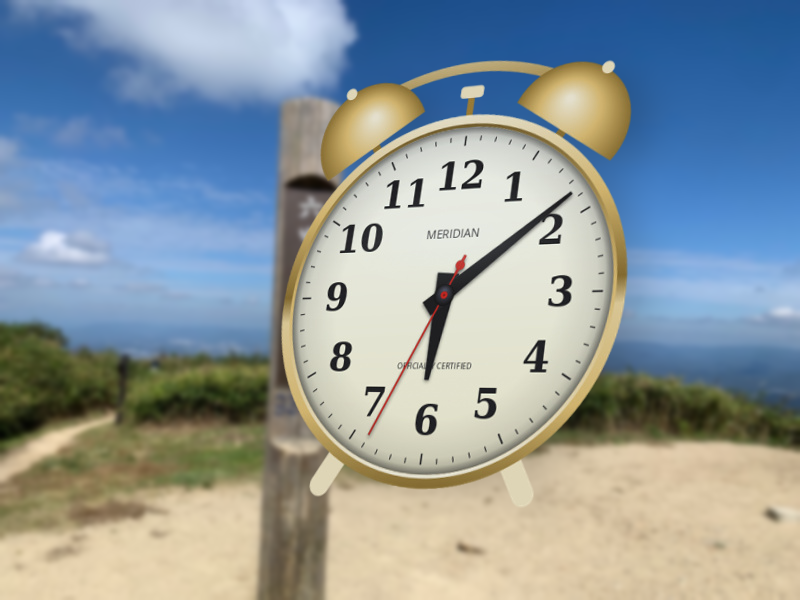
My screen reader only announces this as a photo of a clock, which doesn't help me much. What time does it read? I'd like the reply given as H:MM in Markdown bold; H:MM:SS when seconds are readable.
**6:08:34**
